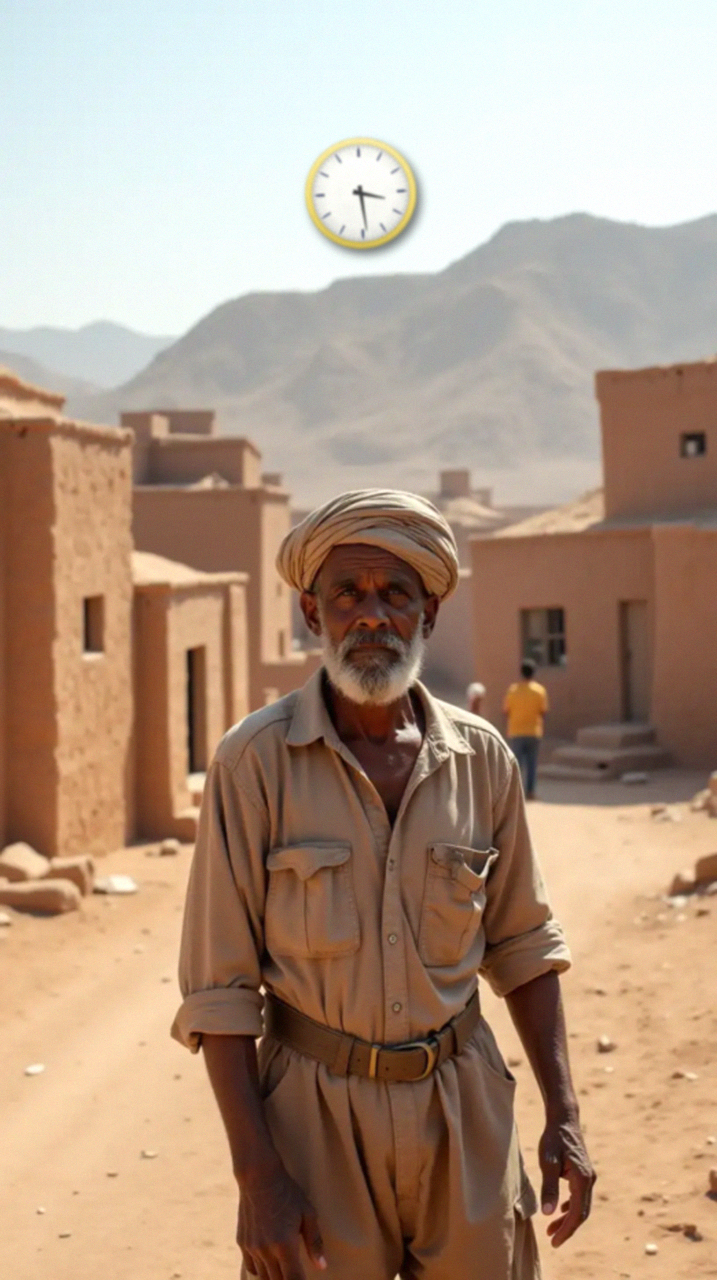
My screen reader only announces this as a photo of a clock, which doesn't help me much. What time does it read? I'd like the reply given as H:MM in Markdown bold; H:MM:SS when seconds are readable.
**3:29**
